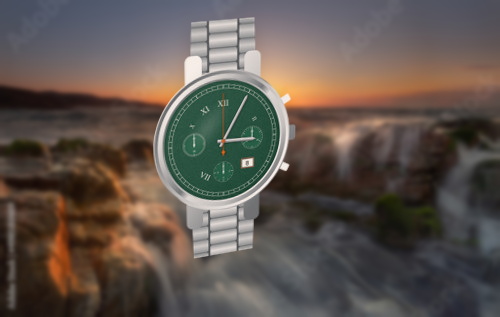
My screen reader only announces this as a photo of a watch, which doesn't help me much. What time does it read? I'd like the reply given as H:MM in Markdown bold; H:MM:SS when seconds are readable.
**3:05**
